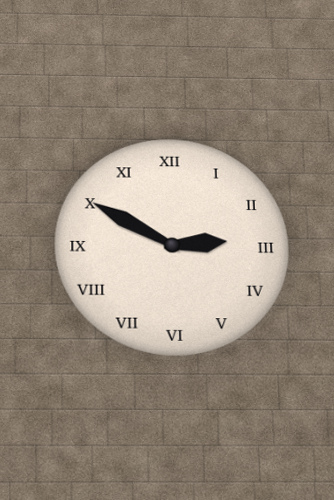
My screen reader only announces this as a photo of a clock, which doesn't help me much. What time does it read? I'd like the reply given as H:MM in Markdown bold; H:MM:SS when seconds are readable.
**2:50**
